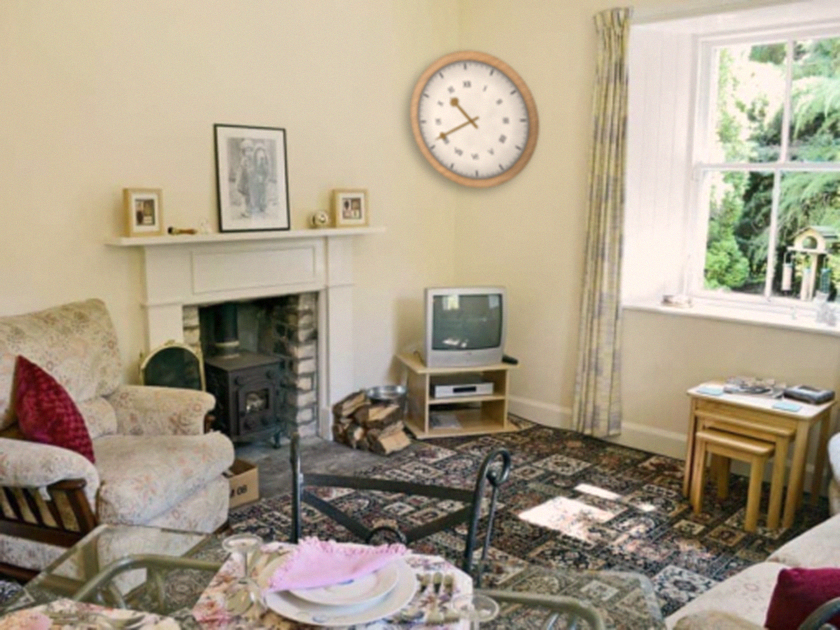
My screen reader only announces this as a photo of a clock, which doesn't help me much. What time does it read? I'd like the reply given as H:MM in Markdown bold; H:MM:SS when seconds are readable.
**10:41**
